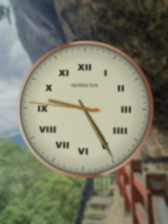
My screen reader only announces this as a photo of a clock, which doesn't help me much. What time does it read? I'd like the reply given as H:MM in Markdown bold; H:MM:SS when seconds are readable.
**9:24:46**
